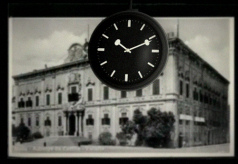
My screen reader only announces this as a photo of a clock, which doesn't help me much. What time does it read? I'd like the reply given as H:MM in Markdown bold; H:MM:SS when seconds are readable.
**10:11**
